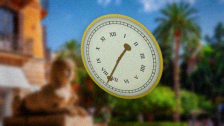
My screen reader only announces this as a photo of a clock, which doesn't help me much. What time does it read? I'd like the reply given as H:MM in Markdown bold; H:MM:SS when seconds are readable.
**1:37**
